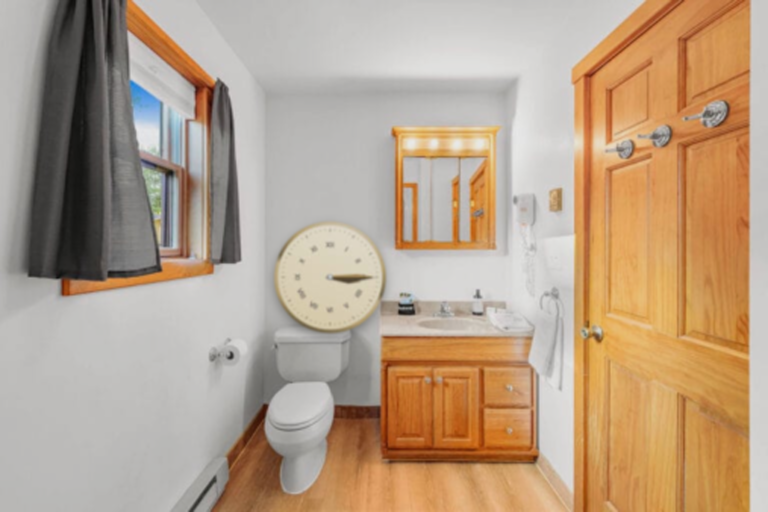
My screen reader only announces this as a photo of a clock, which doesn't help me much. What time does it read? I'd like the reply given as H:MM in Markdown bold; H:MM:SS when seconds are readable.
**3:15**
